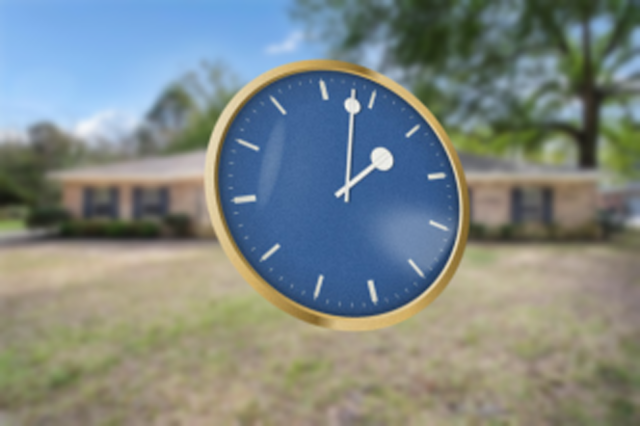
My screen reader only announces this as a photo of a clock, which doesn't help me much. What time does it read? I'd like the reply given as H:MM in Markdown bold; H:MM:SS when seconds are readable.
**2:03**
